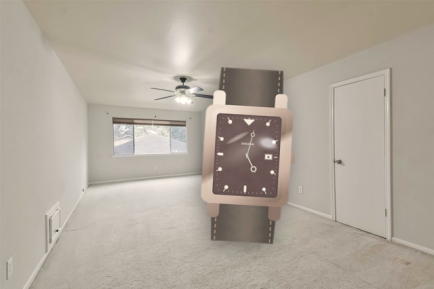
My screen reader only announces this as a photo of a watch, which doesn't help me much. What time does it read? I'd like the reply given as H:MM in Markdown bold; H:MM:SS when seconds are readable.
**5:02**
